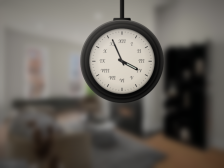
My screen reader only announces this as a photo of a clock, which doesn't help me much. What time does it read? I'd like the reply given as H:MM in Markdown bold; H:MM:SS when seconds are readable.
**3:56**
